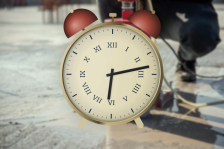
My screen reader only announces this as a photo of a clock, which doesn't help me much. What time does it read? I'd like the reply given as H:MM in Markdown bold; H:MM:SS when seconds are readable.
**6:13**
